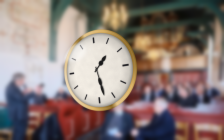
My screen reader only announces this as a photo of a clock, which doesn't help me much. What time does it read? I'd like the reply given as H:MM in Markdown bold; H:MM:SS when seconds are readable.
**1:28**
